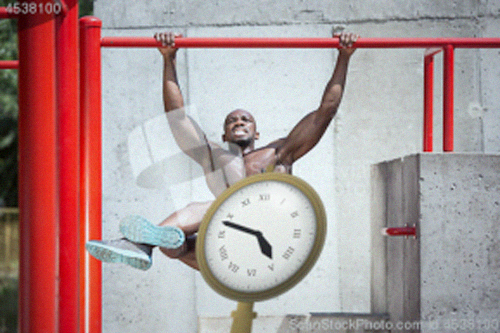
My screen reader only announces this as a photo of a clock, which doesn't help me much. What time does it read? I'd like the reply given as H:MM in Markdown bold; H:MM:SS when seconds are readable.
**4:48**
